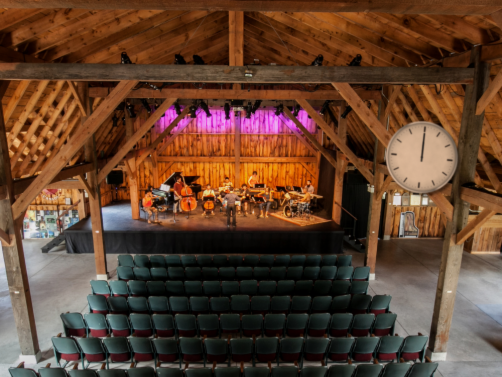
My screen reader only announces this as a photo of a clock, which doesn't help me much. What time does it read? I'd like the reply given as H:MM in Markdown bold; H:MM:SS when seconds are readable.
**12:00**
